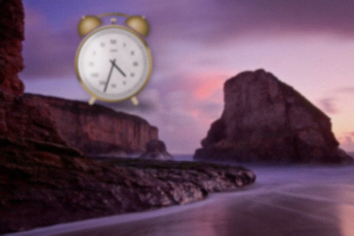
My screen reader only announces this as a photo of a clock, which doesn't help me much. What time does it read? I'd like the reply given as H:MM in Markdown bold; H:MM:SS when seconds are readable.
**4:33**
